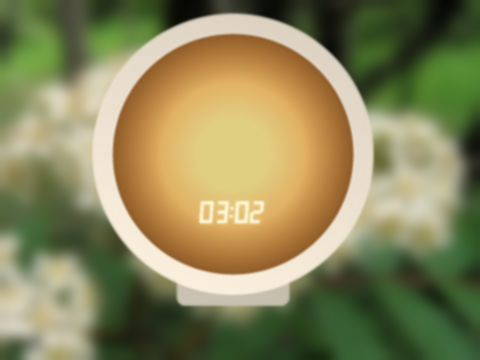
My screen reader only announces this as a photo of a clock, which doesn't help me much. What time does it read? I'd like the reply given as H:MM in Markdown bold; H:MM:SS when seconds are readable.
**3:02**
